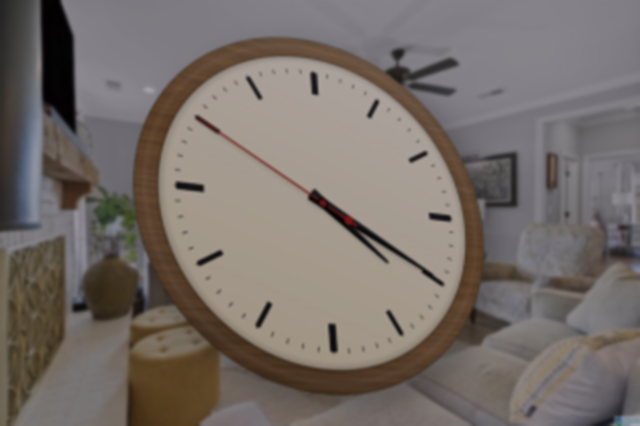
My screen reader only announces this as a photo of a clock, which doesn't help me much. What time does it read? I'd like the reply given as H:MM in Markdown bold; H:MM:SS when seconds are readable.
**4:19:50**
